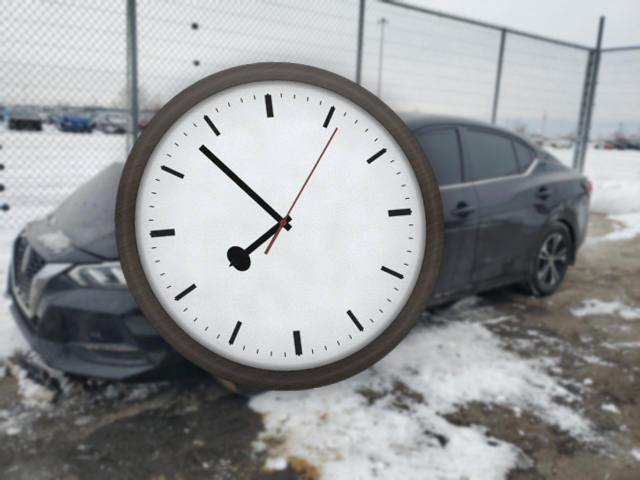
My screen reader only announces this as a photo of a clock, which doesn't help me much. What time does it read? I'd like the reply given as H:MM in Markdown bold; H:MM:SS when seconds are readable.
**7:53:06**
